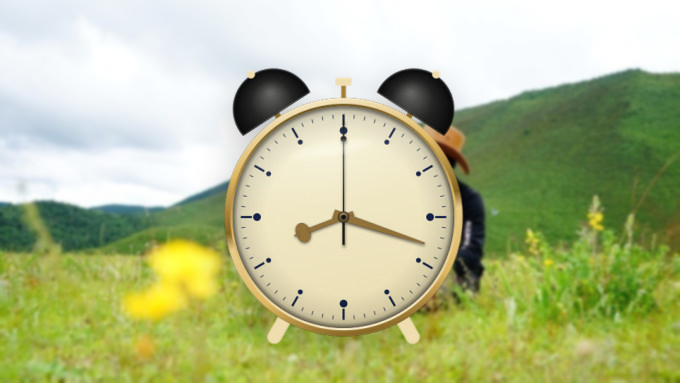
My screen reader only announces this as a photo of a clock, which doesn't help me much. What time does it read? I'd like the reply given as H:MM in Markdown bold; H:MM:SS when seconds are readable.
**8:18:00**
